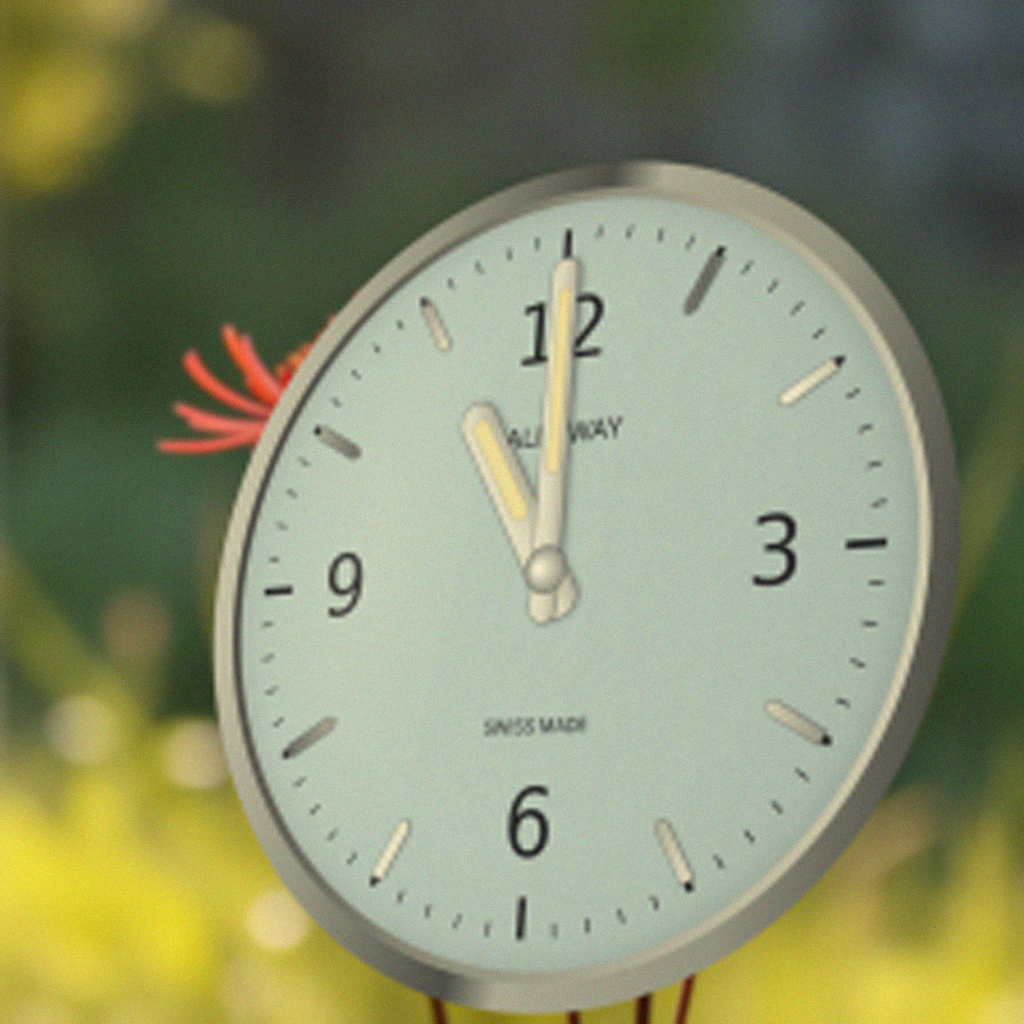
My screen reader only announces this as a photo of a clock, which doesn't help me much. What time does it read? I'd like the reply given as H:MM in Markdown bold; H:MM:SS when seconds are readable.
**11:00**
